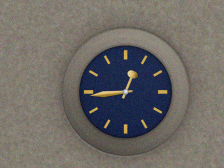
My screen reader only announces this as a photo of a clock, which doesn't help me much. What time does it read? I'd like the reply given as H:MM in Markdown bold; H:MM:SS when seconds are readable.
**12:44**
